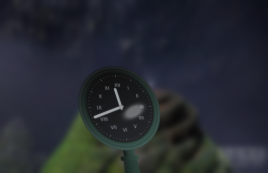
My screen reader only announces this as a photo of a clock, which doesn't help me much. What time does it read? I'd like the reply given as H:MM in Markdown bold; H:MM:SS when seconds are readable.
**11:42**
